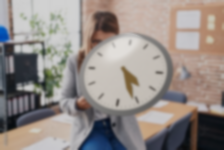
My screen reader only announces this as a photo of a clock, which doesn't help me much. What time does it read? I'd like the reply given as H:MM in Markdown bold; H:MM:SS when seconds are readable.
**4:26**
